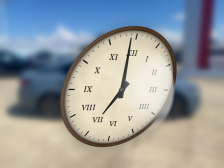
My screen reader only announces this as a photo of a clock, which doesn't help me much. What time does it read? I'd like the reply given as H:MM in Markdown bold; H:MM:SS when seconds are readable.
**6:59**
